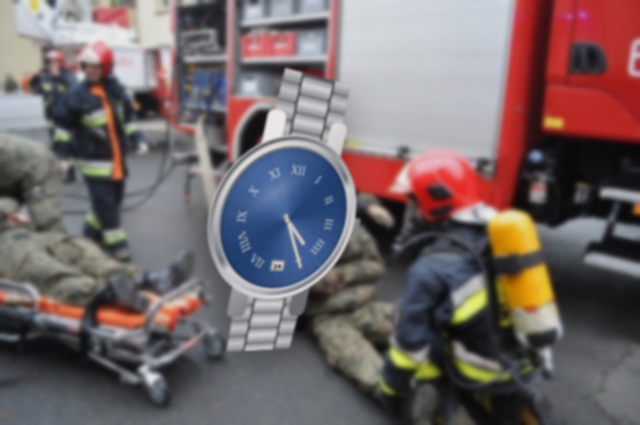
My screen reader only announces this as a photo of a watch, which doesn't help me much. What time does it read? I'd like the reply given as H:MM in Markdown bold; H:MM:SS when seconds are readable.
**4:25**
